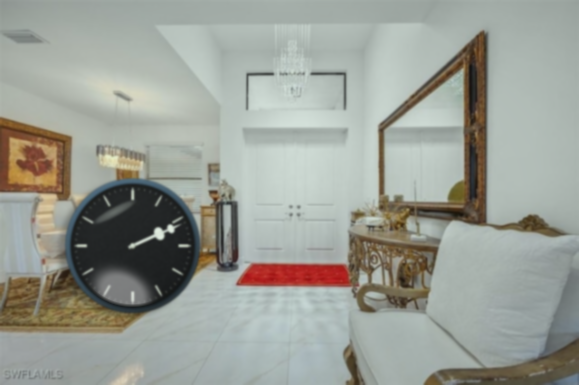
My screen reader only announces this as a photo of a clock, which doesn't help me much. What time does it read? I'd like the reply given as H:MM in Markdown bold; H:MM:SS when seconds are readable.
**2:11**
